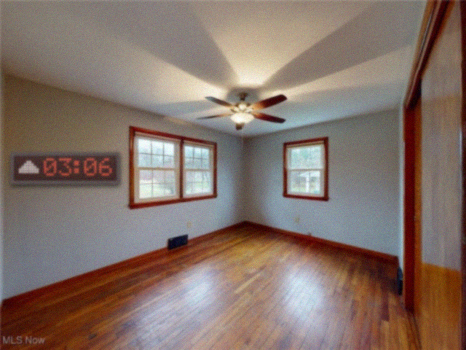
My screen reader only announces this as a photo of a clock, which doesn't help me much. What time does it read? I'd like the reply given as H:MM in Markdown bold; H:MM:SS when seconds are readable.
**3:06**
